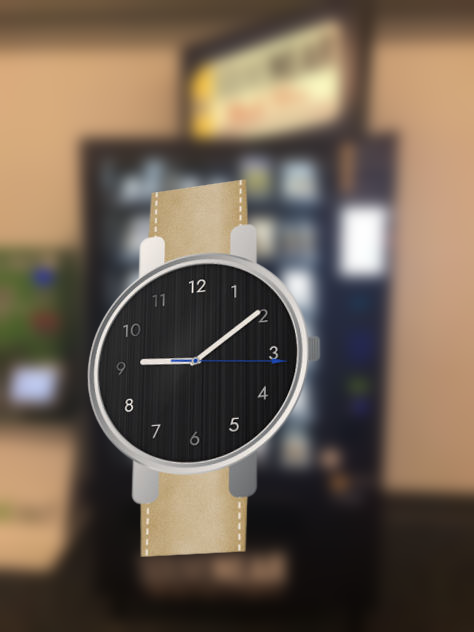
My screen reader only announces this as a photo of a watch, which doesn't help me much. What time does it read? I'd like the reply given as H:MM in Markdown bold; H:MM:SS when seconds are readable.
**9:09:16**
